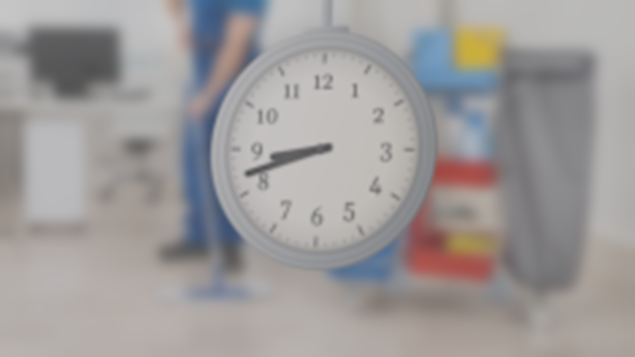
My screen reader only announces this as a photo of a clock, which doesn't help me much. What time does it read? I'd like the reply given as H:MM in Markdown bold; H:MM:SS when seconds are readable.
**8:42**
